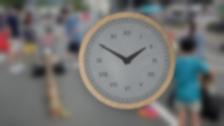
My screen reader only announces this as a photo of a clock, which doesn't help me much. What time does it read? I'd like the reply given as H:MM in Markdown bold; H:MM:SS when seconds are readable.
**1:50**
